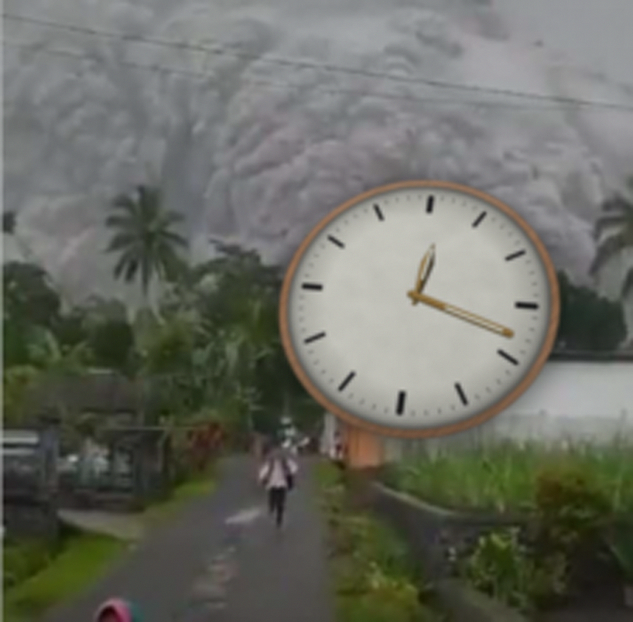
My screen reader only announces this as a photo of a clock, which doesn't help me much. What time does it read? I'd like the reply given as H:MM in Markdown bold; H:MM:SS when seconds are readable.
**12:18**
